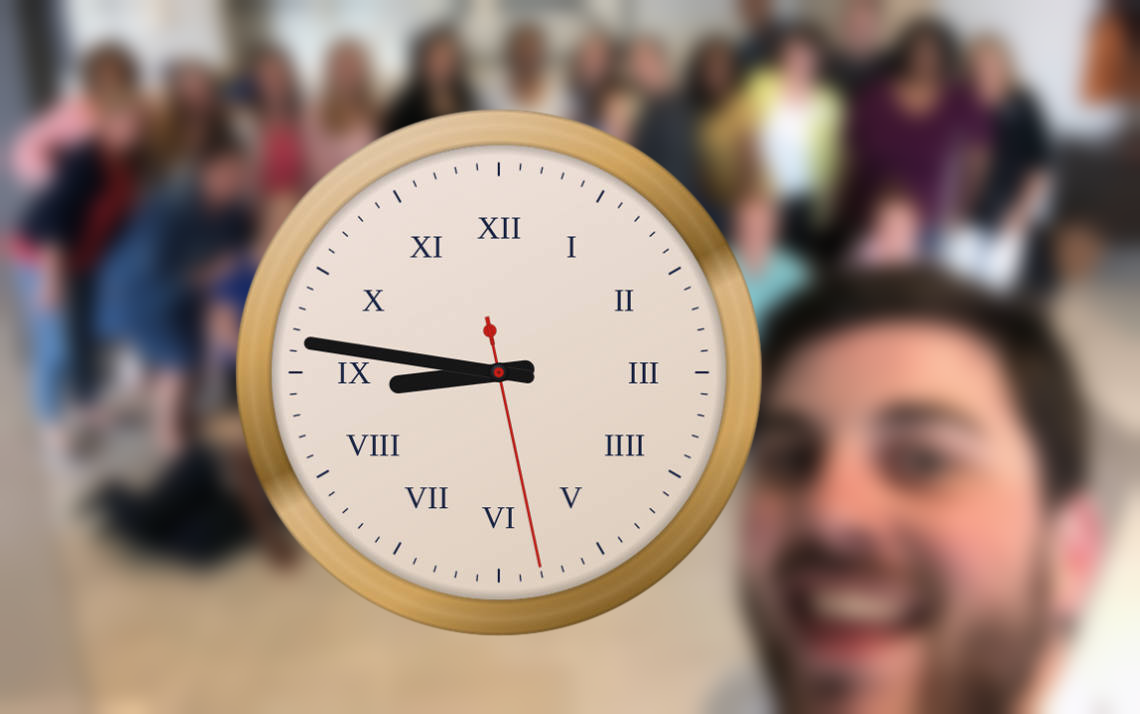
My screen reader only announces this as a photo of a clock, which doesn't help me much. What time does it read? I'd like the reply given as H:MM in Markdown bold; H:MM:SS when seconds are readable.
**8:46:28**
